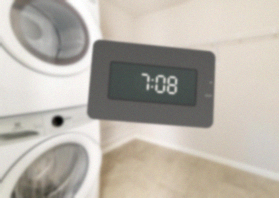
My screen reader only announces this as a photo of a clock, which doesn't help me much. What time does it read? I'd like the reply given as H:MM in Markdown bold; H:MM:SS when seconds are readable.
**7:08**
